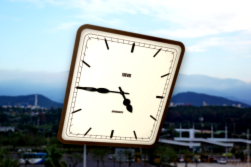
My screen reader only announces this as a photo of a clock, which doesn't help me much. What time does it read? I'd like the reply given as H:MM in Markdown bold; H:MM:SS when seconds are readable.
**4:45**
